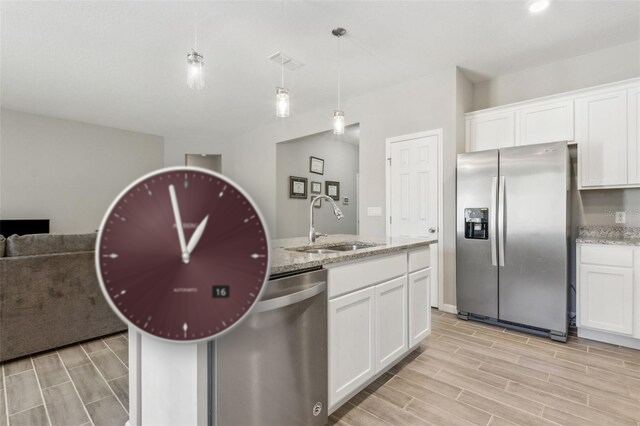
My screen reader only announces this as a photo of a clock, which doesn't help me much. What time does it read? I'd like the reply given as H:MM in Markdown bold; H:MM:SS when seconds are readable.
**12:58**
